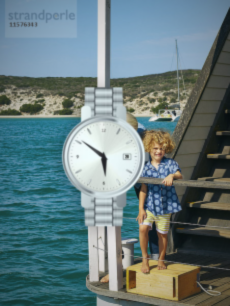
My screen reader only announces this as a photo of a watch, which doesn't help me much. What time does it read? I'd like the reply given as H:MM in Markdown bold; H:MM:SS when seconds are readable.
**5:51**
